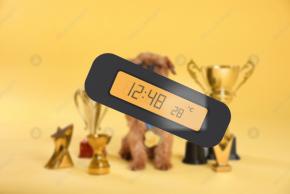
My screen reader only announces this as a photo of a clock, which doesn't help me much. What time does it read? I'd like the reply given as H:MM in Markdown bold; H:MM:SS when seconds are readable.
**12:48**
